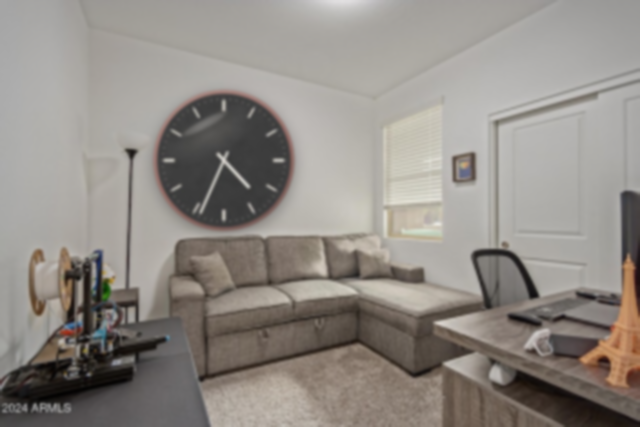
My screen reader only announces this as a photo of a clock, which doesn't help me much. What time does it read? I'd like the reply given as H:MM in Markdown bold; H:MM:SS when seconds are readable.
**4:34**
